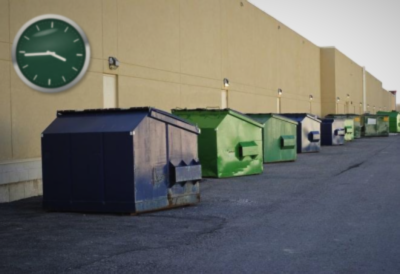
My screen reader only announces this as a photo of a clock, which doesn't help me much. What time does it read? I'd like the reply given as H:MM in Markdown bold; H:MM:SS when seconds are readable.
**3:44**
